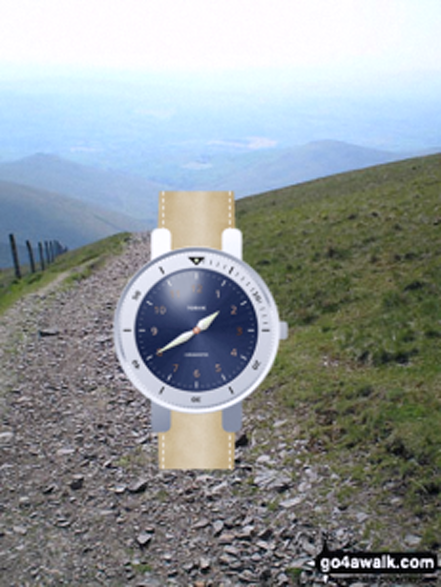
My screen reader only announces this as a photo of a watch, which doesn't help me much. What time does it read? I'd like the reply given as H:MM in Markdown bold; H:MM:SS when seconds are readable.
**1:40**
